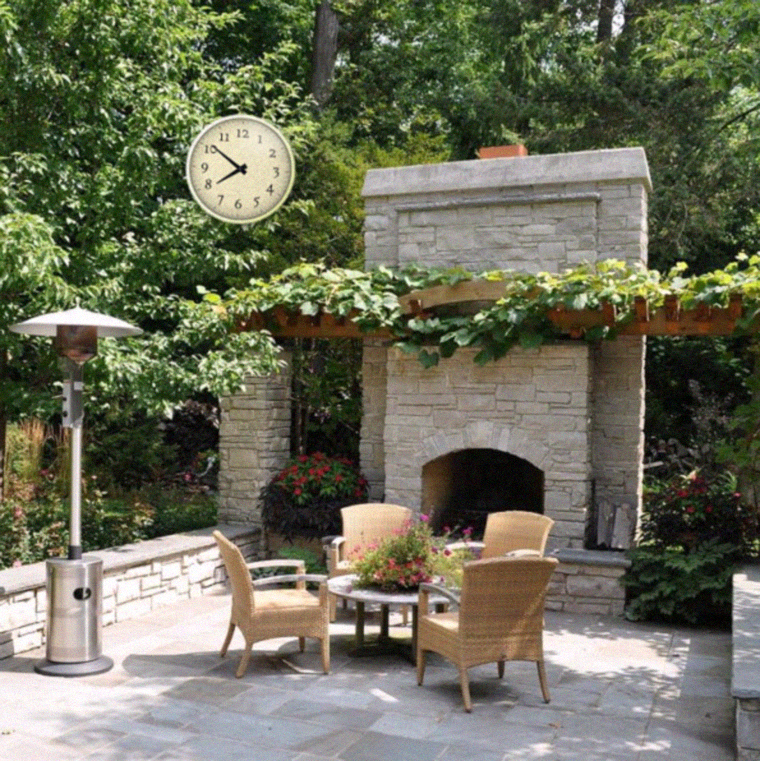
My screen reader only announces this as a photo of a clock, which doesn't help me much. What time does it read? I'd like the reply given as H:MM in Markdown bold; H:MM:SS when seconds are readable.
**7:51**
